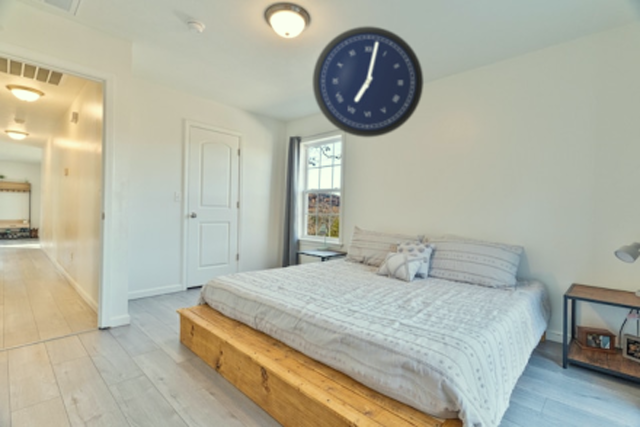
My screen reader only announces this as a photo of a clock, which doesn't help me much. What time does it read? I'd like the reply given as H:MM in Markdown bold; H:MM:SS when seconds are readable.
**7:02**
